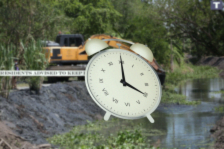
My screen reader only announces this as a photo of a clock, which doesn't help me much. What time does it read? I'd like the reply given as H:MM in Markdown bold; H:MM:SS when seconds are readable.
**4:00**
